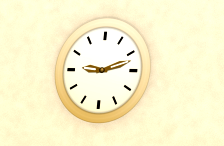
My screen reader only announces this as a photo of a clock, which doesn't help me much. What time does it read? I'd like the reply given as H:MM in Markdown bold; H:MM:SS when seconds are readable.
**9:12**
